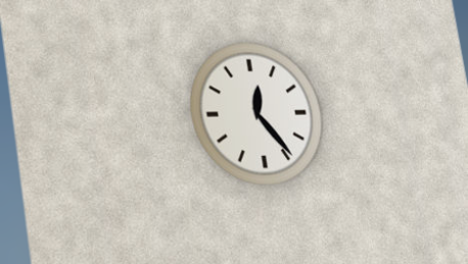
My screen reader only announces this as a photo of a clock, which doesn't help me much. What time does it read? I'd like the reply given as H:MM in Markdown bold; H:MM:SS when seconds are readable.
**12:24**
